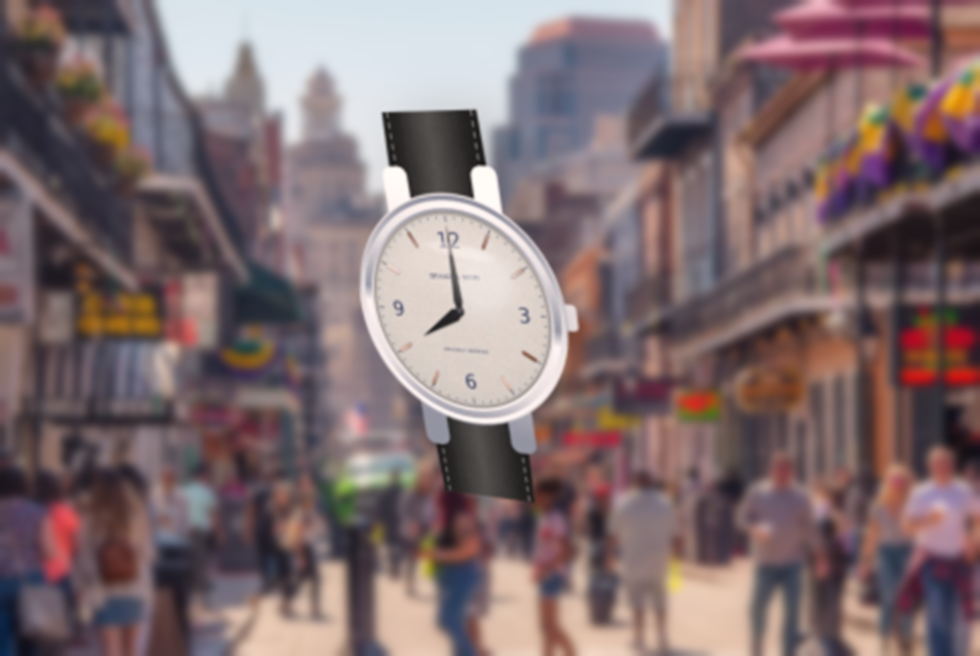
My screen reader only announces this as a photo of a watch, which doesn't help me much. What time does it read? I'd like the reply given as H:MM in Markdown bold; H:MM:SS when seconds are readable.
**8:00**
